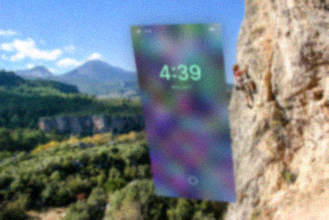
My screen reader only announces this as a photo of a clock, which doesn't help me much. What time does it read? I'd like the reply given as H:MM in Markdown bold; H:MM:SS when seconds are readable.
**4:39**
